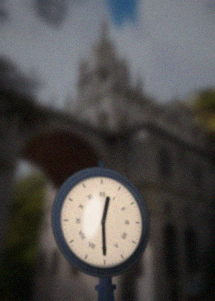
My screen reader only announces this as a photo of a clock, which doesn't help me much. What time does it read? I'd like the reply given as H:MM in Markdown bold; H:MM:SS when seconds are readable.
**12:30**
